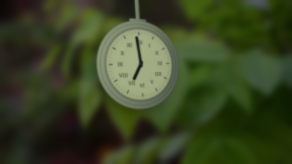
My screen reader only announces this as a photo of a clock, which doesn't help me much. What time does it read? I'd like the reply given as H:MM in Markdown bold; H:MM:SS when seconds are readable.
**6:59**
